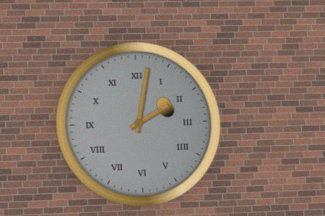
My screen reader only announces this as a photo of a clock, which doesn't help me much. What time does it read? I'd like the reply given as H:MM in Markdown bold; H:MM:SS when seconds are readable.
**2:02**
